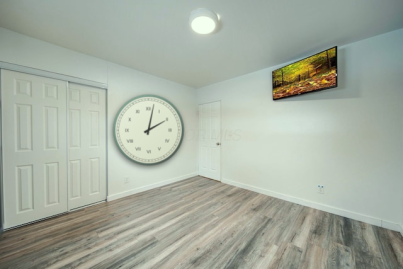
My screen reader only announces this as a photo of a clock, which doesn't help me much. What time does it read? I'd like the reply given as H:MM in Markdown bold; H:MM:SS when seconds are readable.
**2:02**
